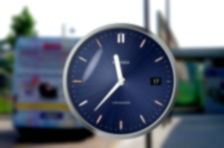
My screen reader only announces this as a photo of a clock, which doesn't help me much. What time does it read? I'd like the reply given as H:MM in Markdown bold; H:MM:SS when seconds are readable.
**11:37**
